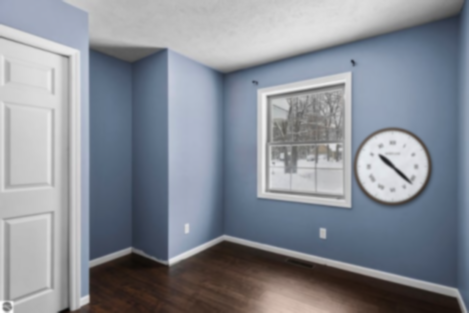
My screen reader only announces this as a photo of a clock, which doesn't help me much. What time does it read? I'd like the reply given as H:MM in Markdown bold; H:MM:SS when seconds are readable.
**10:22**
